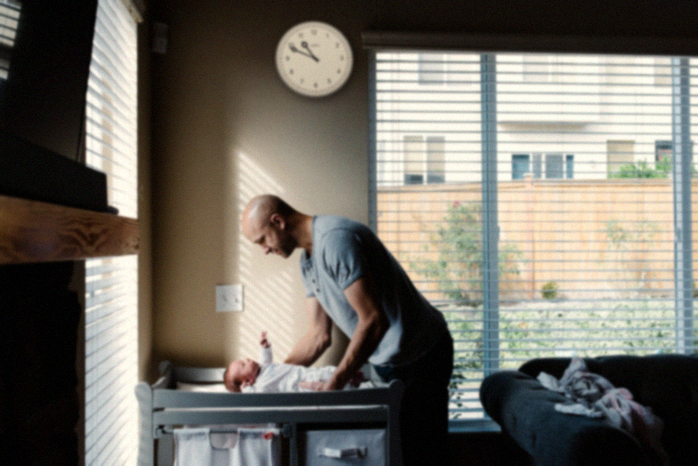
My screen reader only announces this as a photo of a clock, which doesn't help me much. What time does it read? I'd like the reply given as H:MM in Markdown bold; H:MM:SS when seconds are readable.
**10:49**
